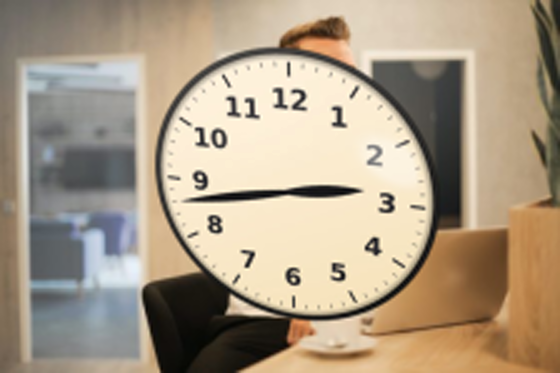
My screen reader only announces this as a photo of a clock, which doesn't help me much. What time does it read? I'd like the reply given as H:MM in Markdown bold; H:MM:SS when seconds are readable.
**2:43**
